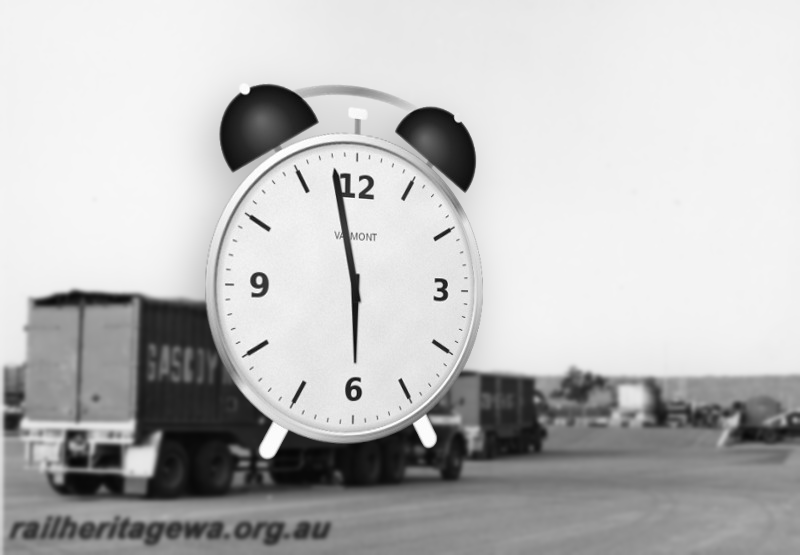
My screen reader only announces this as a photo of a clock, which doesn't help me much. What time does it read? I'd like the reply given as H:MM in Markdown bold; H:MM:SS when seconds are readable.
**5:58**
